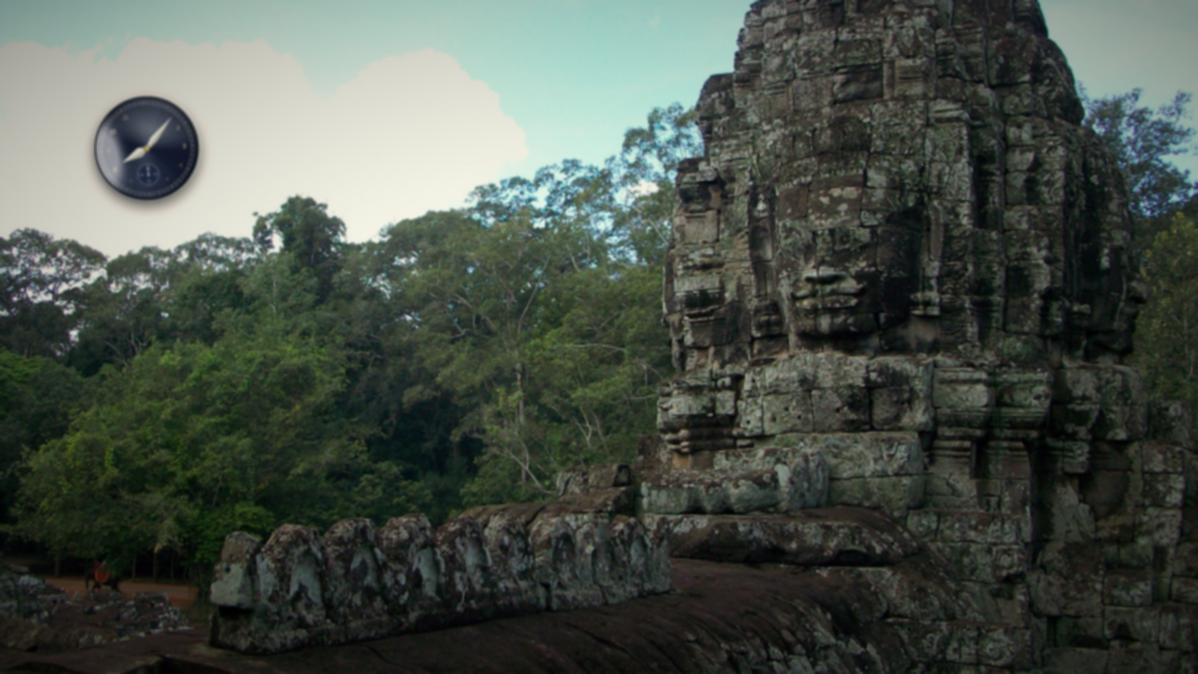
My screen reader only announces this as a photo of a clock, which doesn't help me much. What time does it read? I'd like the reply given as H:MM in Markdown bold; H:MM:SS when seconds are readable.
**8:07**
